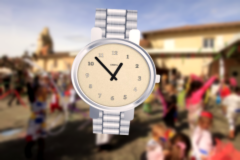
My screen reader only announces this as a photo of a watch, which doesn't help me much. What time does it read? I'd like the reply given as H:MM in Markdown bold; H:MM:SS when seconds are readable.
**12:53**
